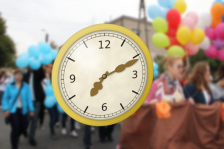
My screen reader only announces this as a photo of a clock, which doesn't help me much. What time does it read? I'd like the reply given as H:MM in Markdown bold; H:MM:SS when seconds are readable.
**7:11**
